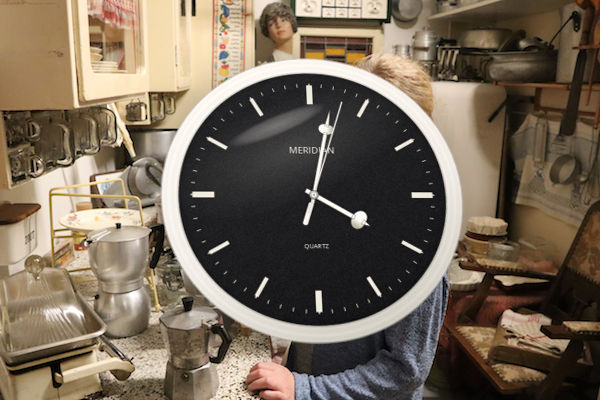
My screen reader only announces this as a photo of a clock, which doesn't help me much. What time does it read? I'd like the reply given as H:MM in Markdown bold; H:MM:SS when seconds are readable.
**4:02:03**
